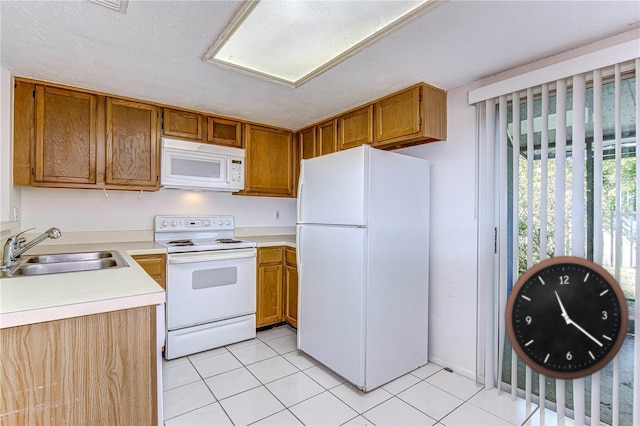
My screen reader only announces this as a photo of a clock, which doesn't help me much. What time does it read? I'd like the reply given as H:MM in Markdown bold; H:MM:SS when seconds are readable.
**11:22**
